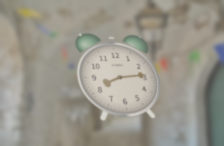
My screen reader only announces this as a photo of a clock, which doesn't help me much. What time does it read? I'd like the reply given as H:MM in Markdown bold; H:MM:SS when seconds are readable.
**8:14**
